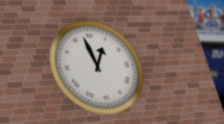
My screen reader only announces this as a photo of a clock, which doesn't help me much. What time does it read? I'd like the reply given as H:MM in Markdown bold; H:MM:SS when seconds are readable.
**12:58**
